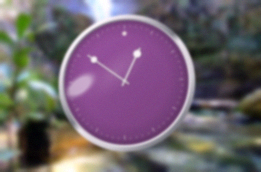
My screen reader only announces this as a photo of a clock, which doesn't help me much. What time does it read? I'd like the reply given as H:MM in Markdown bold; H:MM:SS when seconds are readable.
**12:51**
